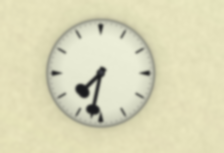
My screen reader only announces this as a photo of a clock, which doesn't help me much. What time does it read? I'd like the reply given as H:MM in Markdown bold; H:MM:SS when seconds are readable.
**7:32**
